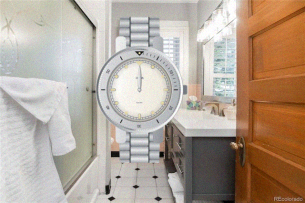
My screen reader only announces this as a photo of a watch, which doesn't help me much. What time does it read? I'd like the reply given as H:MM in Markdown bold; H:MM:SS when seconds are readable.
**12:00**
